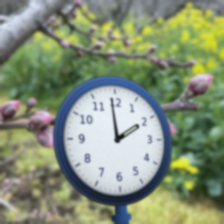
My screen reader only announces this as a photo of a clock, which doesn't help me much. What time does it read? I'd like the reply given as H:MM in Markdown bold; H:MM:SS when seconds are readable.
**1:59**
